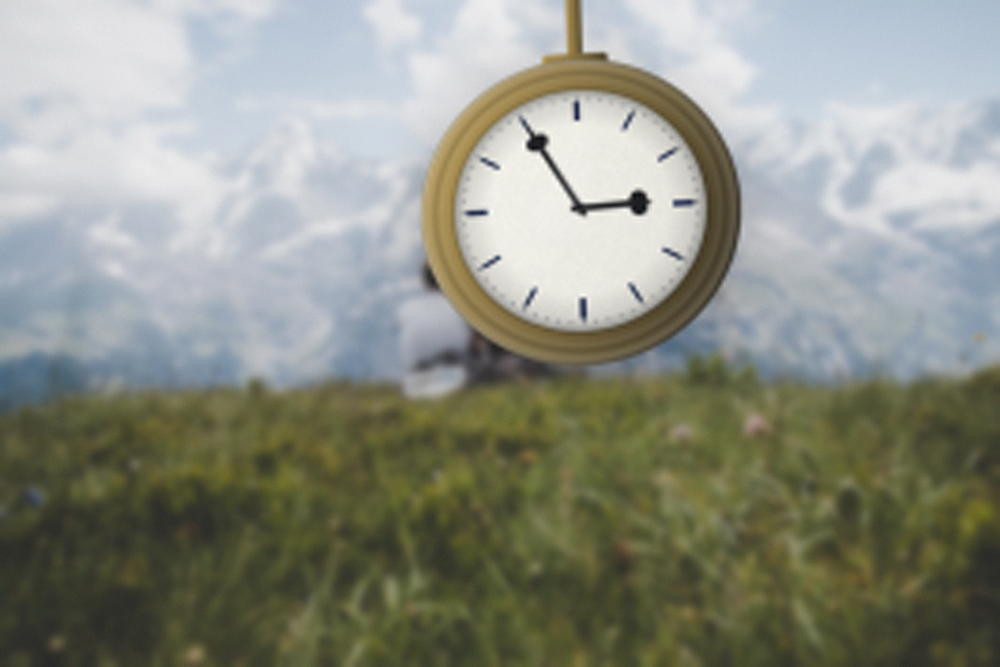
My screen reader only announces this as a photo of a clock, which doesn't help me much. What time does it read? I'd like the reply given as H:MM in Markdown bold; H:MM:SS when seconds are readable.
**2:55**
